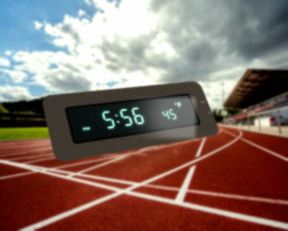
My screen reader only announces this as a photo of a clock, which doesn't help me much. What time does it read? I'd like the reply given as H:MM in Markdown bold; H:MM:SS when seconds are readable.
**5:56**
